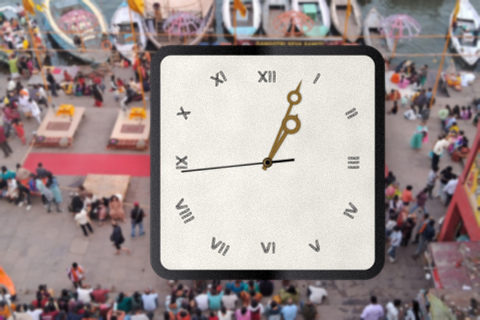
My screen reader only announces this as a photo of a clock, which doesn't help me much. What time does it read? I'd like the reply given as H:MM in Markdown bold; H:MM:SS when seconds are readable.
**1:03:44**
